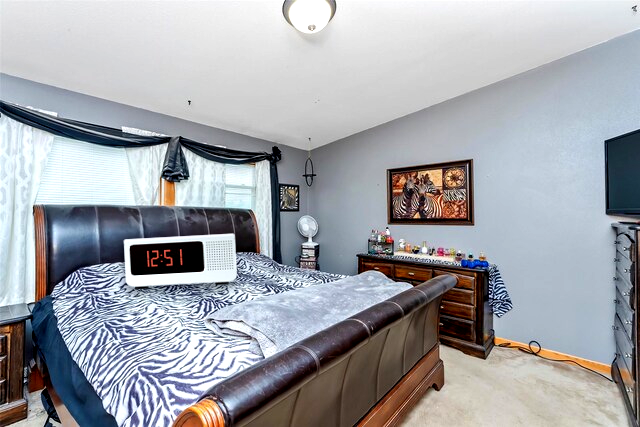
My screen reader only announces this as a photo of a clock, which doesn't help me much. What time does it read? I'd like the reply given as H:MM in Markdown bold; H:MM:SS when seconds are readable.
**12:51**
